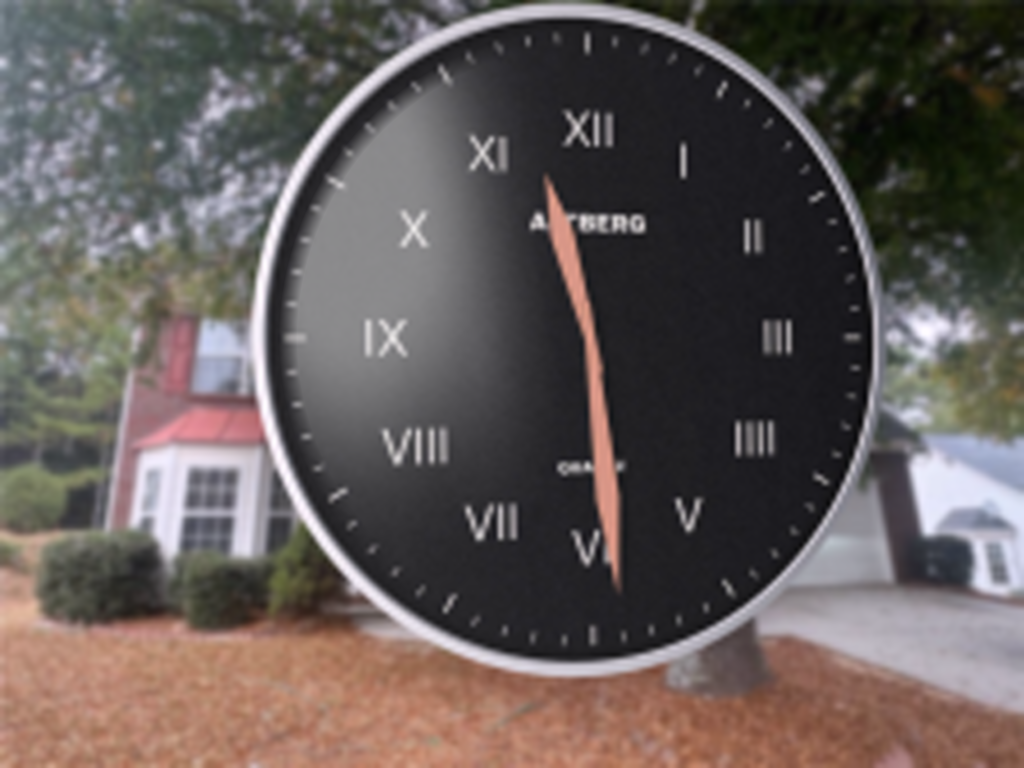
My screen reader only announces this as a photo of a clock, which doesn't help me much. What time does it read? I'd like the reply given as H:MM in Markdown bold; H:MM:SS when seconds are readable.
**11:29**
